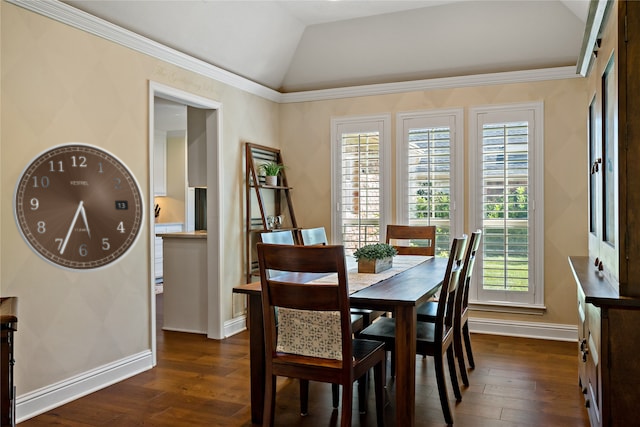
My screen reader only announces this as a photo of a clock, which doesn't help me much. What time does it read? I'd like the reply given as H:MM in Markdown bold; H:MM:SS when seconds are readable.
**5:34**
